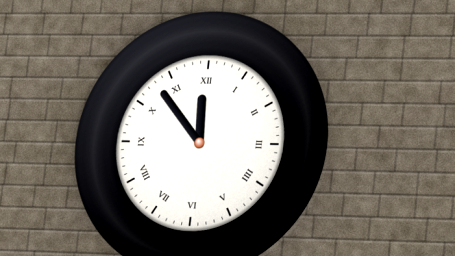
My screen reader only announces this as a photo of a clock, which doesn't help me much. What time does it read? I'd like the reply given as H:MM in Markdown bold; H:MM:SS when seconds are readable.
**11:53**
